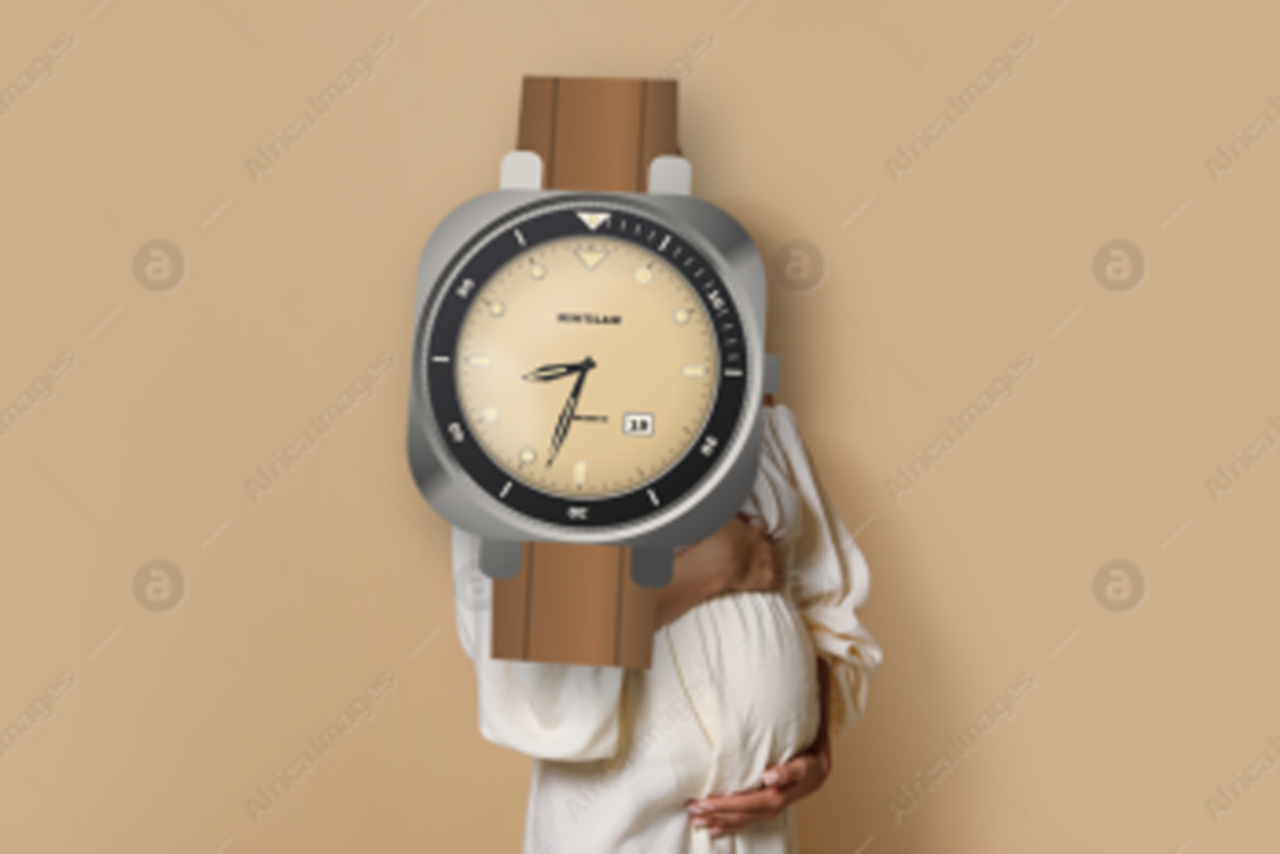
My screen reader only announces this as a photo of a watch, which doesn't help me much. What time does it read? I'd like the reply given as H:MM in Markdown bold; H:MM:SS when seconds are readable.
**8:33**
